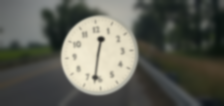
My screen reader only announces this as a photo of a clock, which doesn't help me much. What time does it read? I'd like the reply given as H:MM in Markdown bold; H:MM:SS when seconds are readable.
**12:32**
